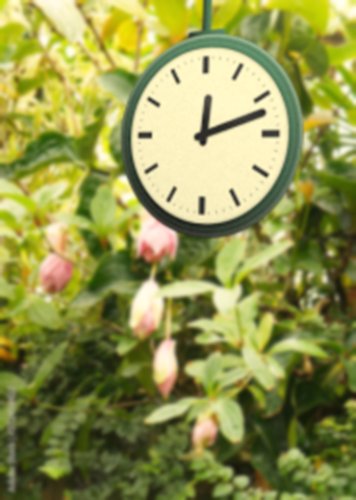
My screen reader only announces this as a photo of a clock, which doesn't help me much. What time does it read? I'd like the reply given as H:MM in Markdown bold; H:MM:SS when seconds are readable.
**12:12**
